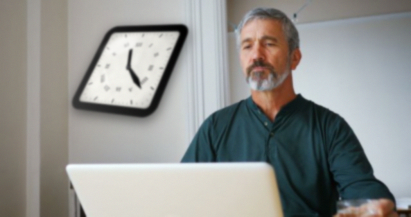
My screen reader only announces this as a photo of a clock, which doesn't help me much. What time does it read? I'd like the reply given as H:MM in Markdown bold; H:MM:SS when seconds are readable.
**11:22**
